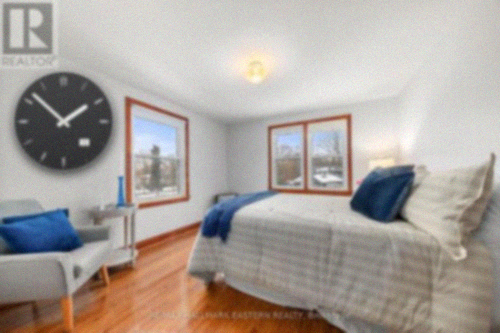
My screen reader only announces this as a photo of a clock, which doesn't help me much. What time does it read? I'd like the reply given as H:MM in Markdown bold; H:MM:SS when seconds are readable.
**1:52**
